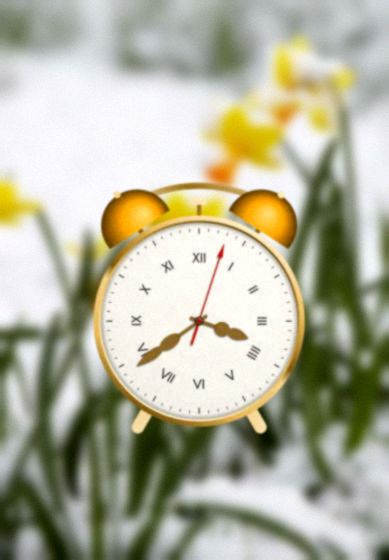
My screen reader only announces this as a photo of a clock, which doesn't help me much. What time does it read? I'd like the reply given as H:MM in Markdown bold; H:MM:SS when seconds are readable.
**3:39:03**
